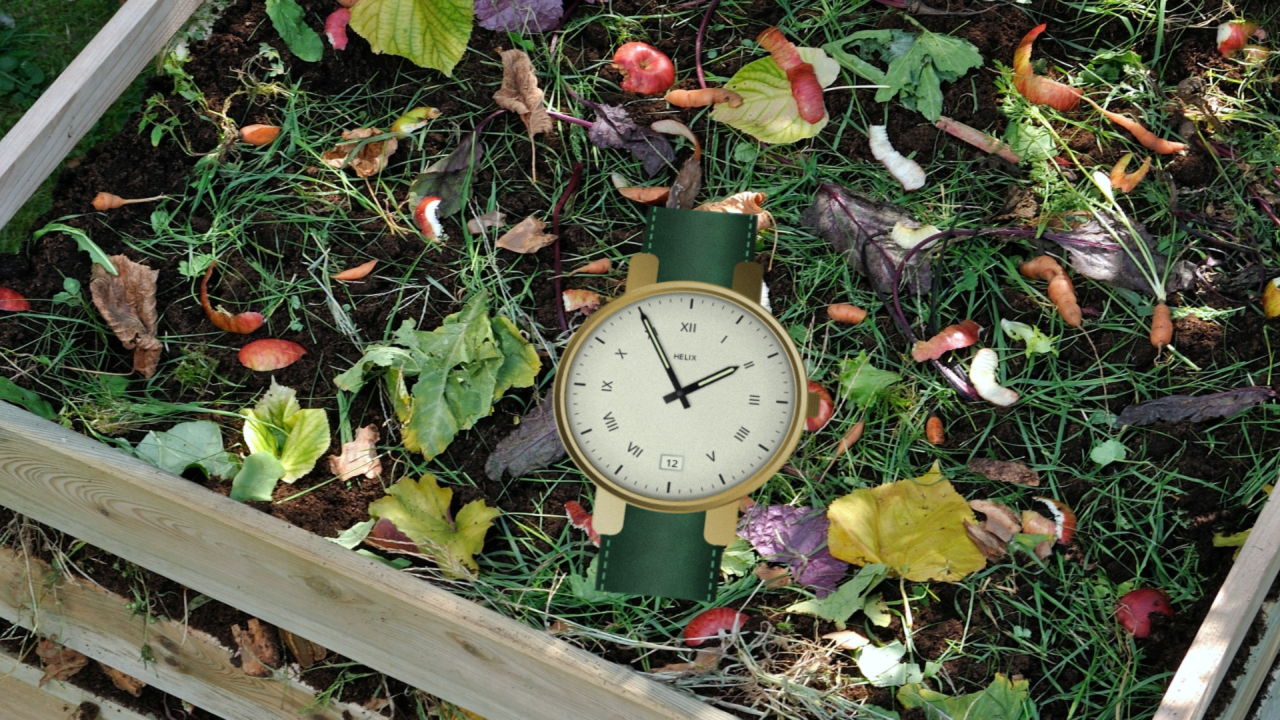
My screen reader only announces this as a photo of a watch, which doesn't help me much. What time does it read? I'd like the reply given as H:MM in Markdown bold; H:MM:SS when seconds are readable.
**1:55**
